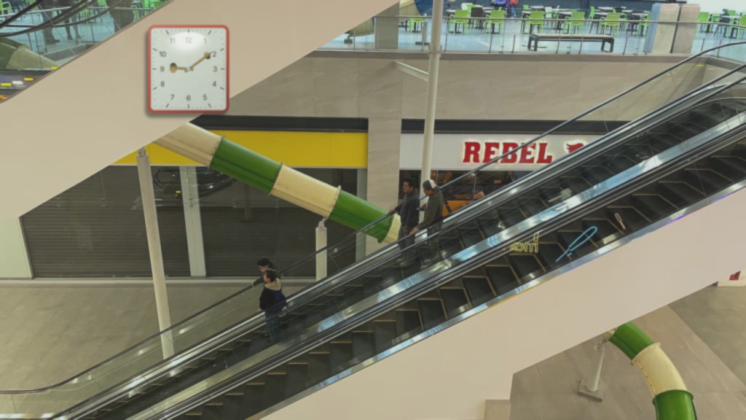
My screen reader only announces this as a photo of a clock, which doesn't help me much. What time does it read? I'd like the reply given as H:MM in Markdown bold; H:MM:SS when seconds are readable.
**9:09**
